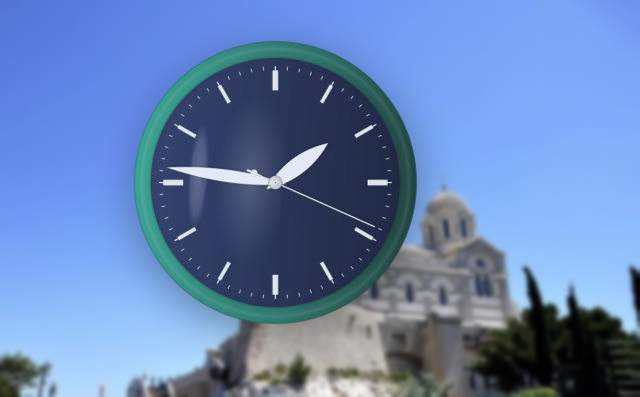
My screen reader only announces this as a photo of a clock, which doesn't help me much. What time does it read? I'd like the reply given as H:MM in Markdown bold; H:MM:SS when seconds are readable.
**1:46:19**
